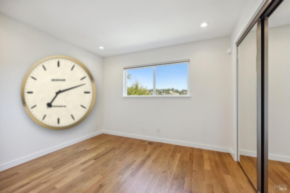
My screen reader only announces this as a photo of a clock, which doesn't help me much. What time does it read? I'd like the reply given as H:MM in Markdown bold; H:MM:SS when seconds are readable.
**7:12**
